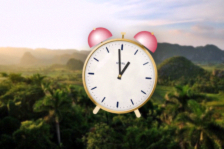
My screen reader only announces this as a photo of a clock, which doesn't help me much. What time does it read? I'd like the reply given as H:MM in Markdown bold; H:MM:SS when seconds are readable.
**12:59**
